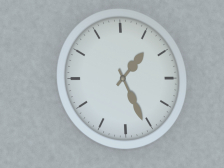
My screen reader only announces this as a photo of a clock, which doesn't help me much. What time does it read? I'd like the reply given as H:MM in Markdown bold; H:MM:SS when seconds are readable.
**1:26**
